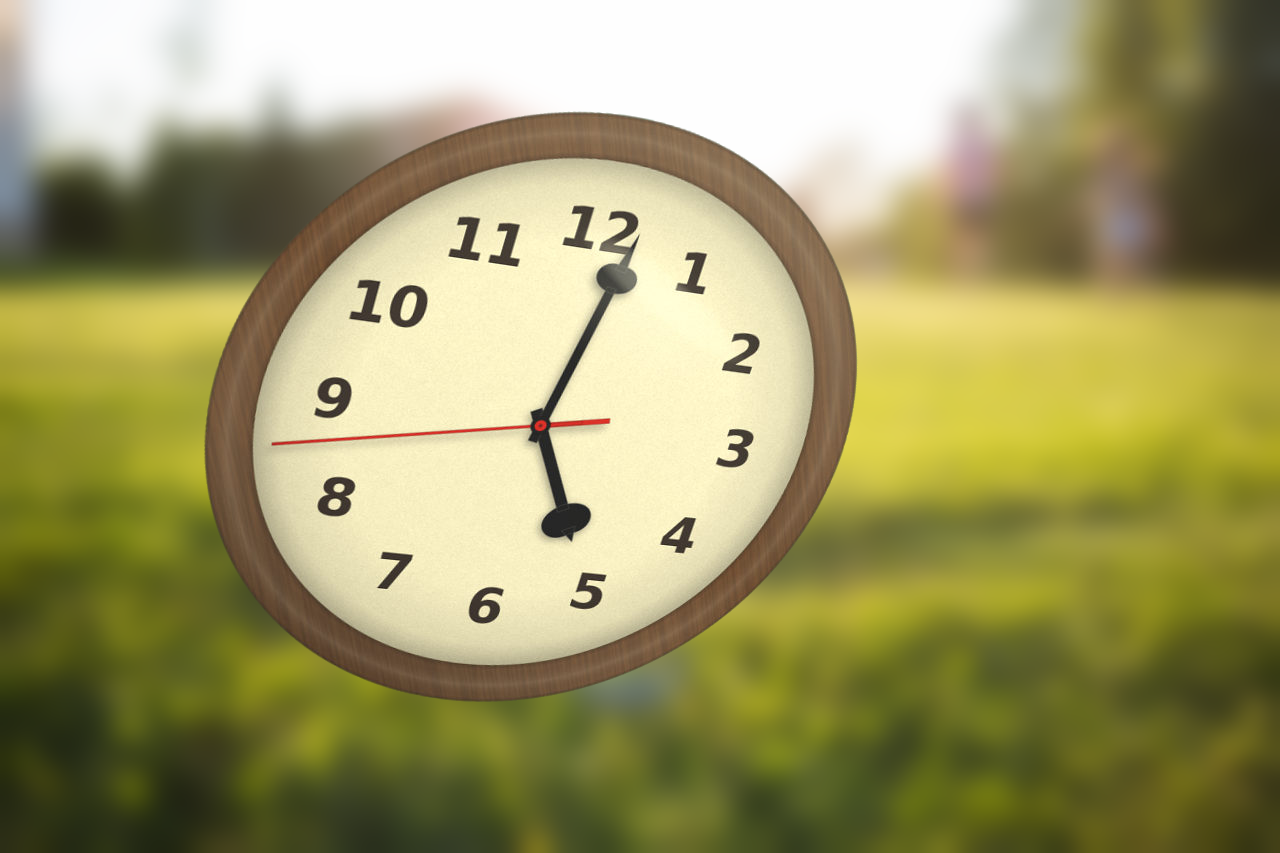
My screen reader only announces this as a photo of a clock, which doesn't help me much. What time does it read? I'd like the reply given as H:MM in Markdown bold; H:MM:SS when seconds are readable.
**5:01:43**
